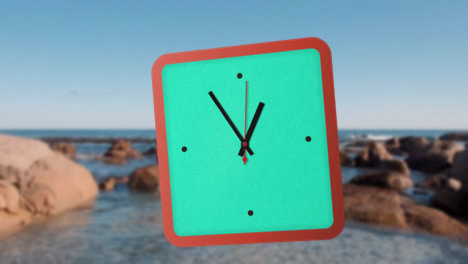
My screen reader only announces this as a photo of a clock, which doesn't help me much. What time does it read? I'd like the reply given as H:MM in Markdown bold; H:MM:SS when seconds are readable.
**12:55:01**
